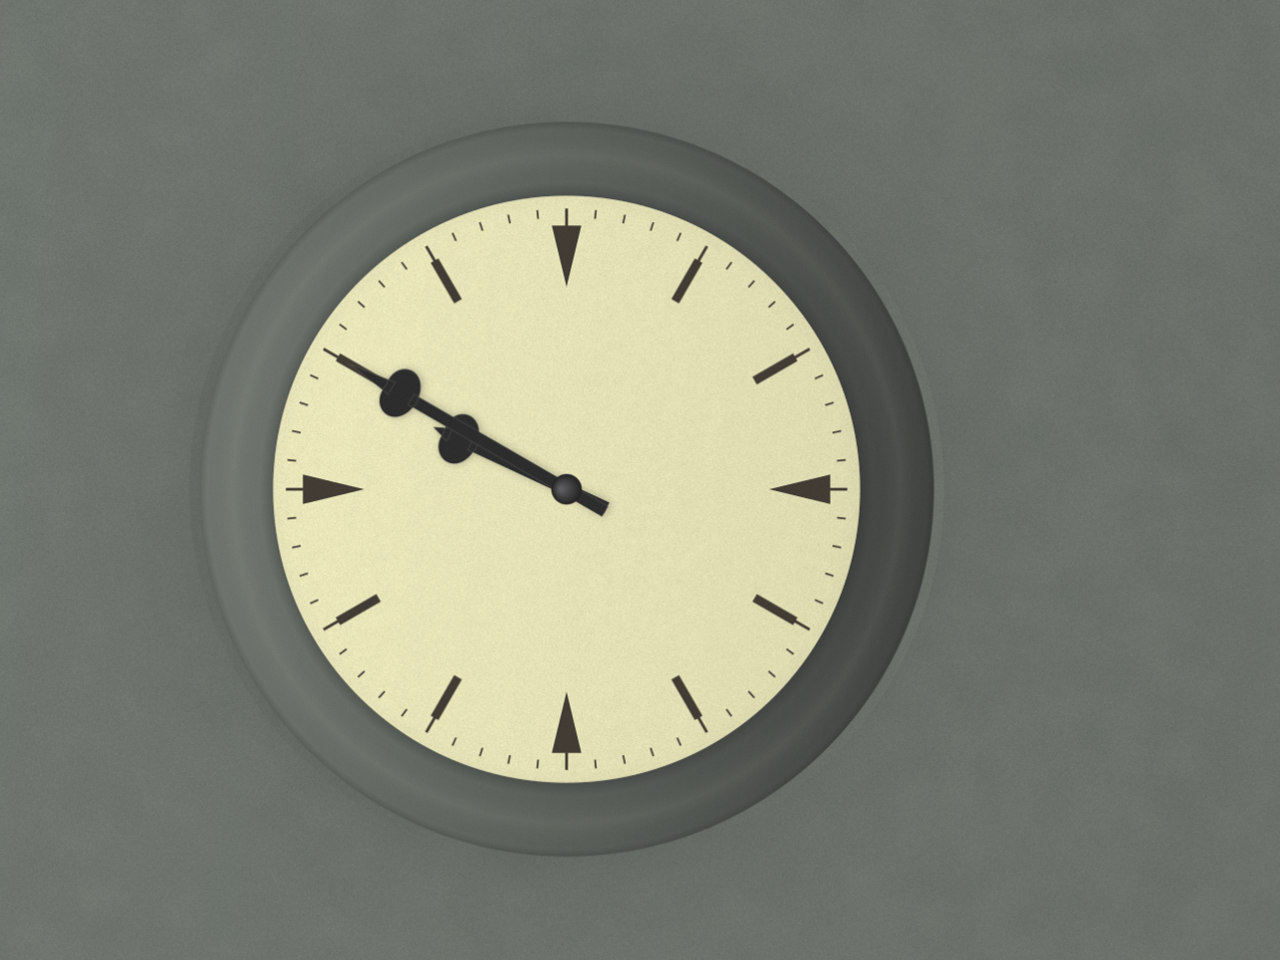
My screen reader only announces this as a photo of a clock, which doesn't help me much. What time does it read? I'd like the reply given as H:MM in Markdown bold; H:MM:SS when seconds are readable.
**9:50**
